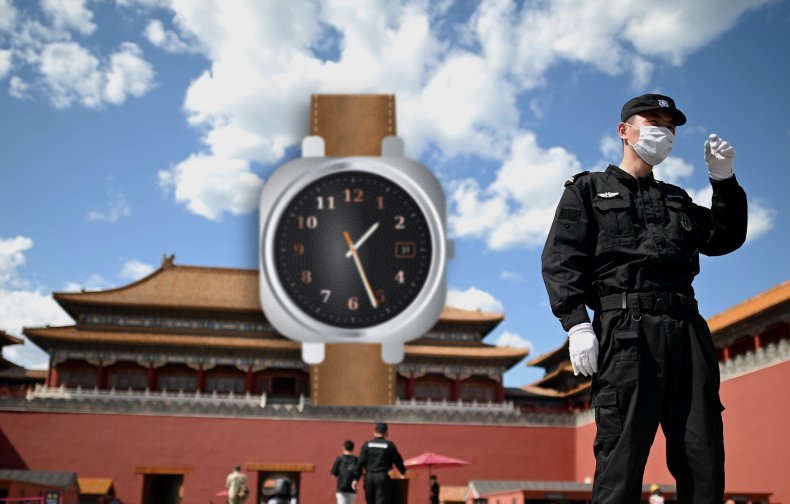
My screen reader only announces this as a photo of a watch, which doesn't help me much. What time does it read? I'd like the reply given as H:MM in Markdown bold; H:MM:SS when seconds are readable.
**1:26:26**
